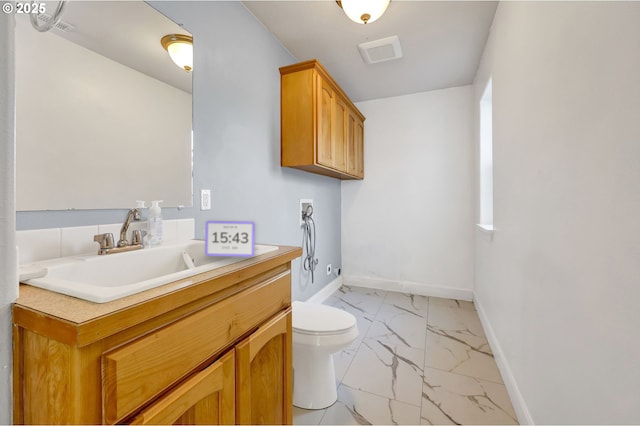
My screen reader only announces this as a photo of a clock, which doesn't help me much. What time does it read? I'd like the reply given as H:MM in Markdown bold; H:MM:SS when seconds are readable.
**15:43**
